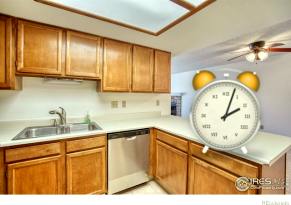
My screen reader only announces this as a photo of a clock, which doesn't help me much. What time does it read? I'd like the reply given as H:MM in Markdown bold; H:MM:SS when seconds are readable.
**2:03**
